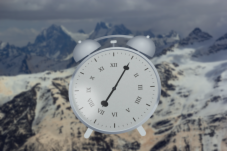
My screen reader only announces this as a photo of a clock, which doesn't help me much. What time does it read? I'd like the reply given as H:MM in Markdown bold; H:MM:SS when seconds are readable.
**7:05**
